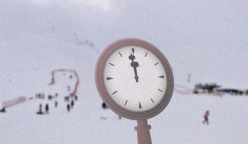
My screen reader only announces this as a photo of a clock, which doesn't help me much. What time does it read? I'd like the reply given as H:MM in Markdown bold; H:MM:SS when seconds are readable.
**11:59**
